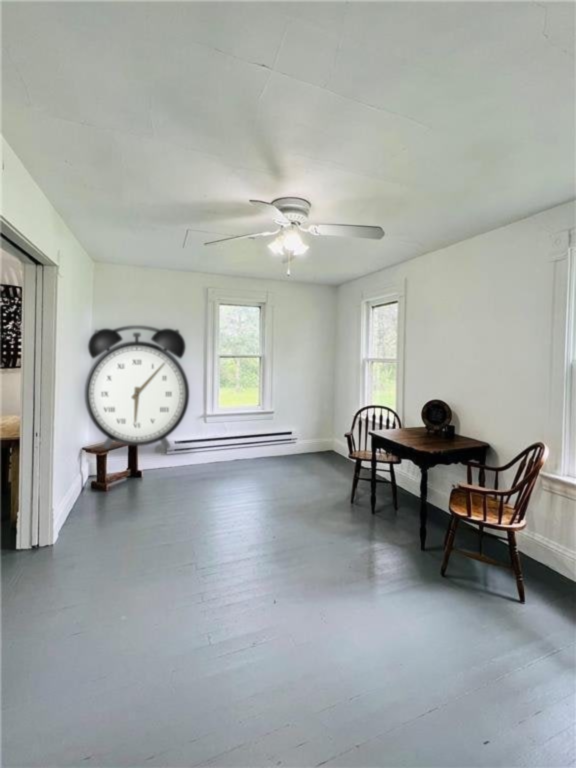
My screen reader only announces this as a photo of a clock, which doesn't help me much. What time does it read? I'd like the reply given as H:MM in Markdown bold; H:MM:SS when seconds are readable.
**6:07**
